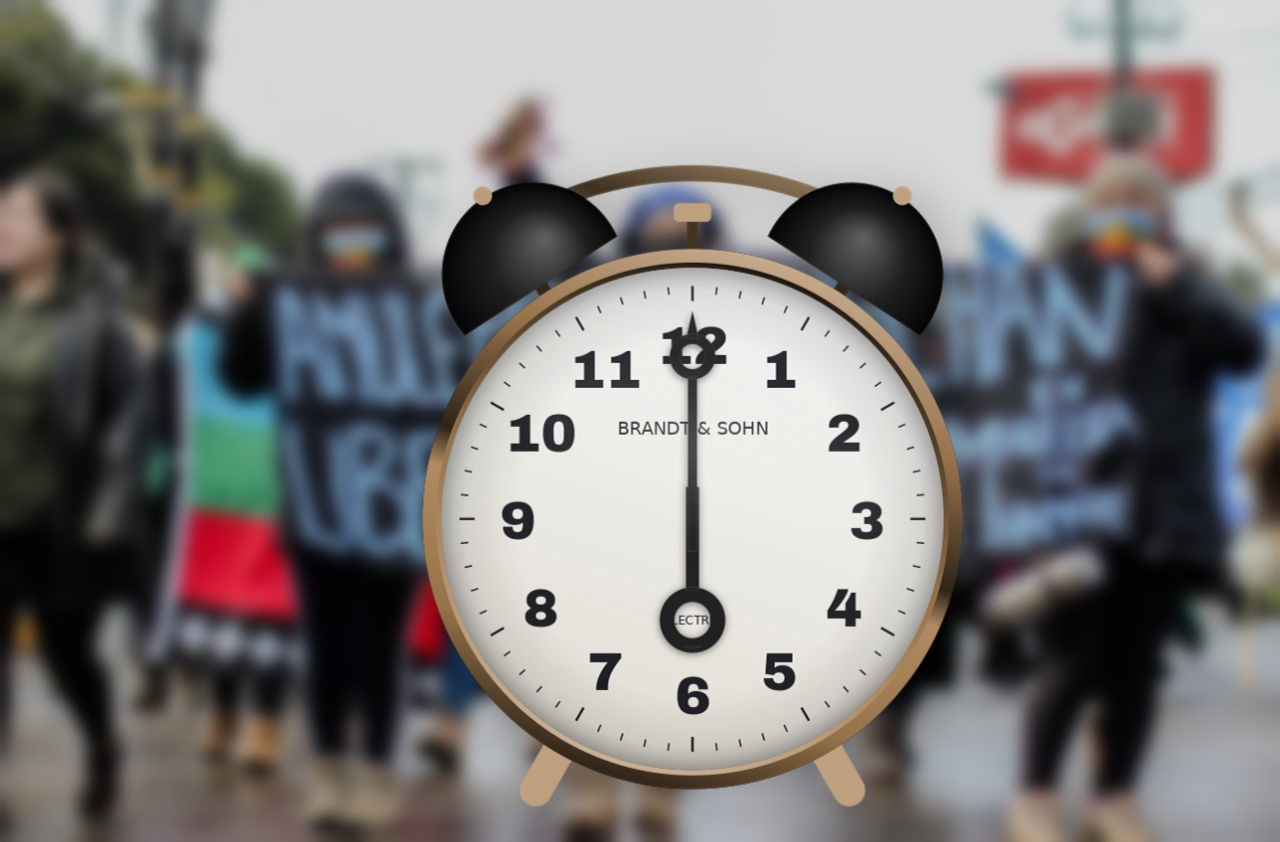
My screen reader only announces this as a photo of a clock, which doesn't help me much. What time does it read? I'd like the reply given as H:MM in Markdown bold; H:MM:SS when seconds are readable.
**6:00**
